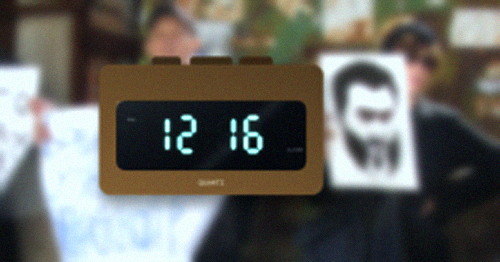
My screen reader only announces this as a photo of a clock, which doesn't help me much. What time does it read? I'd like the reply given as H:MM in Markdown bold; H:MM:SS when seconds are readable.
**12:16**
